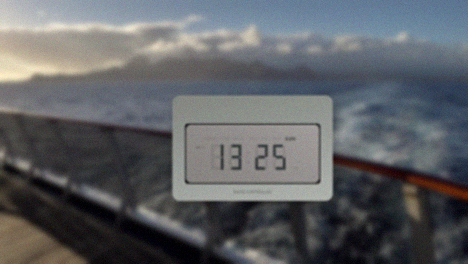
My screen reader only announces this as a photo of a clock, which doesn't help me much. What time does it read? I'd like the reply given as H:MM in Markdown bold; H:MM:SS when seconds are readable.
**13:25**
